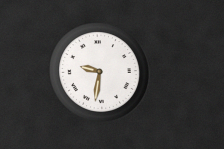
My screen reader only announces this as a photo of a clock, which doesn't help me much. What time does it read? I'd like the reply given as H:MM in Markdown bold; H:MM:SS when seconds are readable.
**9:32**
